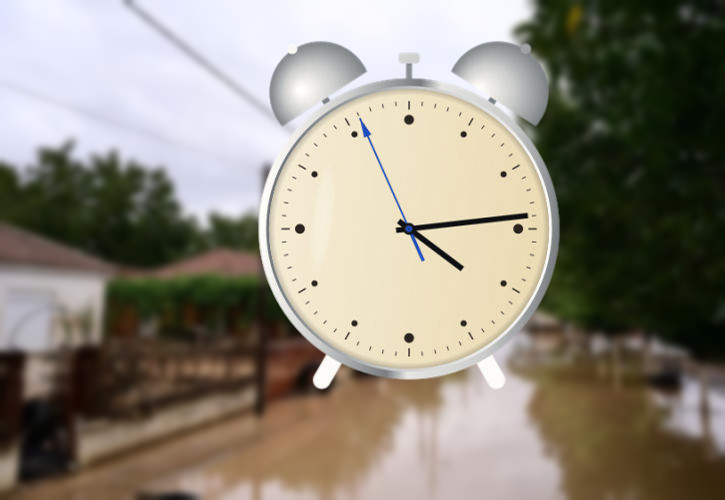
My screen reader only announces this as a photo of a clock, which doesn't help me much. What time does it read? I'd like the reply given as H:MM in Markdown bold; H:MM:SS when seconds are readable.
**4:13:56**
